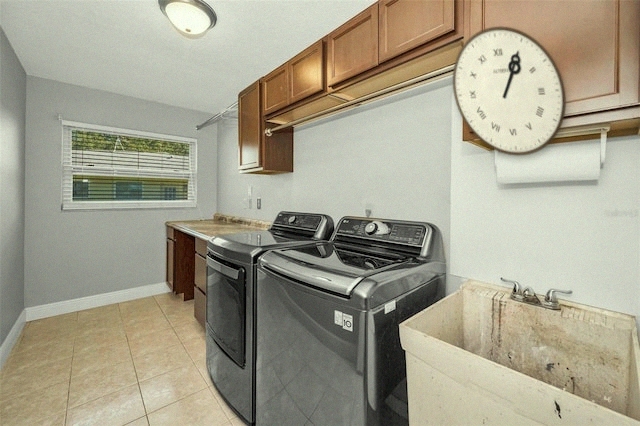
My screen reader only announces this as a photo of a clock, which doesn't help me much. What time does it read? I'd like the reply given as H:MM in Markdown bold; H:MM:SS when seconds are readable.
**1:05**
